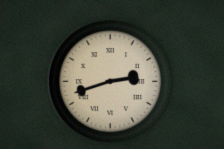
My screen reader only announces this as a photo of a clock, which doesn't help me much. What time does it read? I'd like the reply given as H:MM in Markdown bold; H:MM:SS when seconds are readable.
**2:42**
